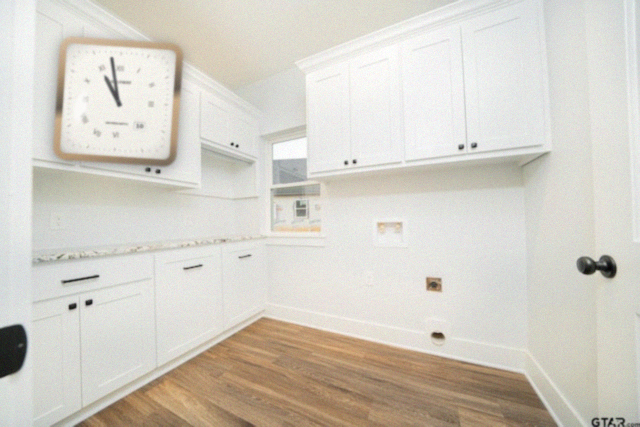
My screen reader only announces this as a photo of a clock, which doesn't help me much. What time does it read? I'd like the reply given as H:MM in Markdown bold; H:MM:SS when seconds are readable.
**10:58**
